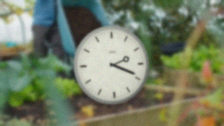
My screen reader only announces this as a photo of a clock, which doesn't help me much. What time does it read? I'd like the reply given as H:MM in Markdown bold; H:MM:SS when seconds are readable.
**2:19**
